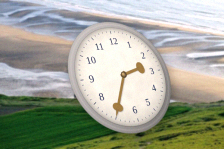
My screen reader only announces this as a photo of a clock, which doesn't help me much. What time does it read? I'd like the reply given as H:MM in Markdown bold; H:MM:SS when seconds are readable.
**2:35**
